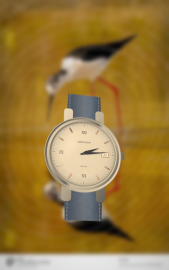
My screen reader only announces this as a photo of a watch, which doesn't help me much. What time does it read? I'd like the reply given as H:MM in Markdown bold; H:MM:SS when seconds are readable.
**2:14**
